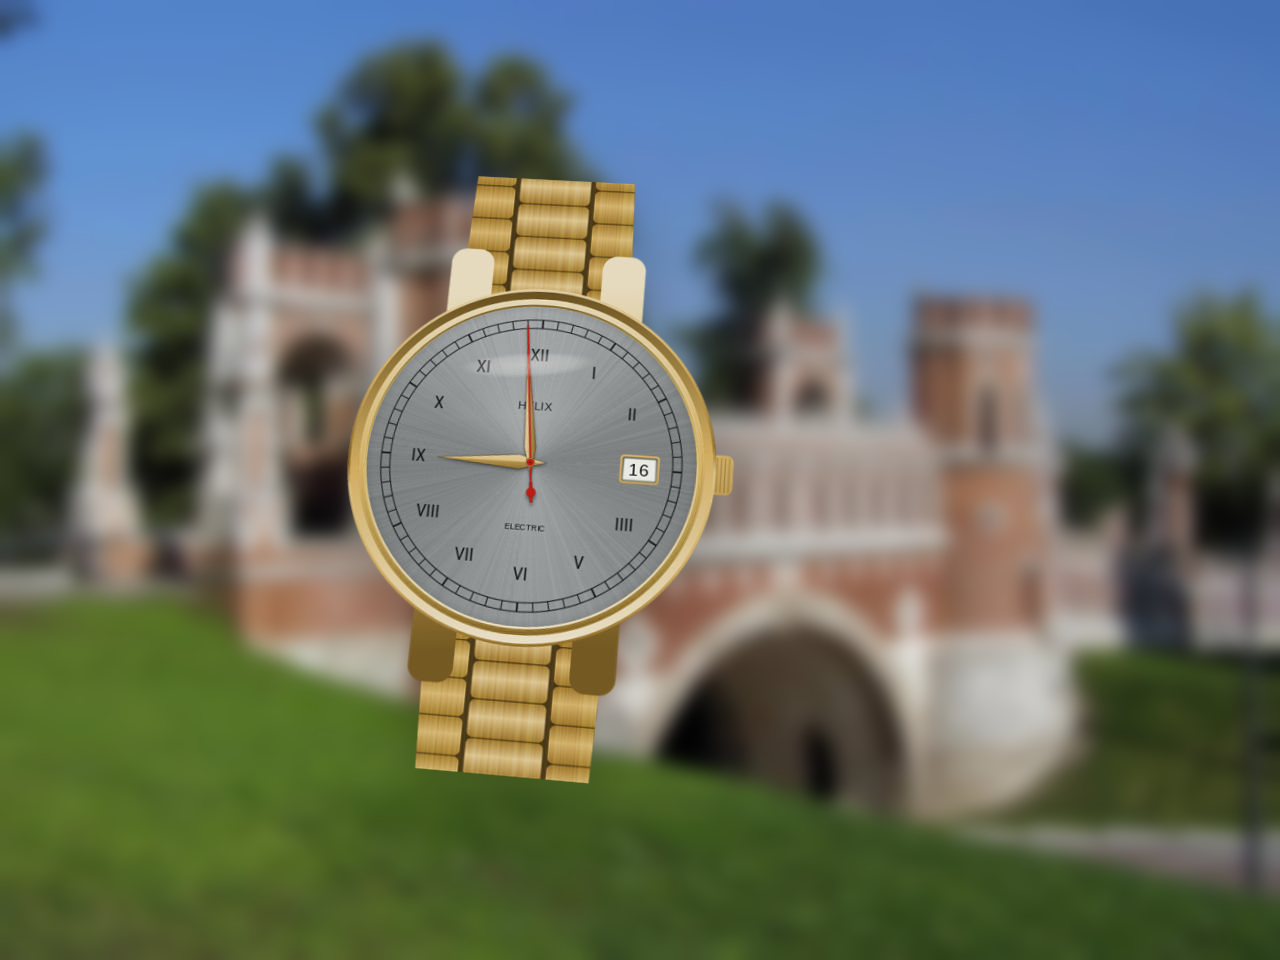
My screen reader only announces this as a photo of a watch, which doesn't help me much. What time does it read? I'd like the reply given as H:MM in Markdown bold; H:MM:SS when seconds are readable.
**8:58:59**
